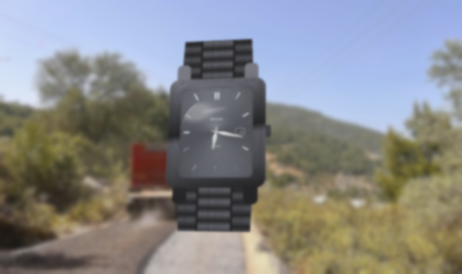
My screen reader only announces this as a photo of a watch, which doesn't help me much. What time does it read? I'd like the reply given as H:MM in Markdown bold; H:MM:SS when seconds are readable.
**6:17**
